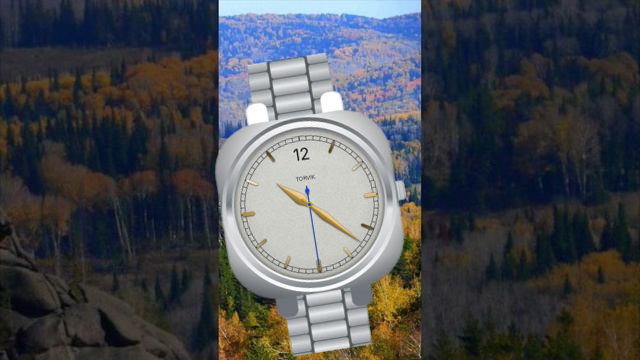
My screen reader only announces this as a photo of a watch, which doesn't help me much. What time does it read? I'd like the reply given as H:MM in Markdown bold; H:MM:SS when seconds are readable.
**10:22:30**
